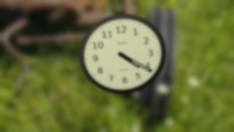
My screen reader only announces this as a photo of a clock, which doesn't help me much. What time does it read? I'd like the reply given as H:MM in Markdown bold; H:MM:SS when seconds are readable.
**4:21**
